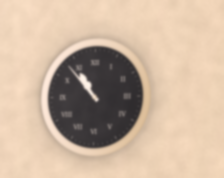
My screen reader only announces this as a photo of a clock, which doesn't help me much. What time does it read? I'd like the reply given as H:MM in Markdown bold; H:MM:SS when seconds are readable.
**10:53**
